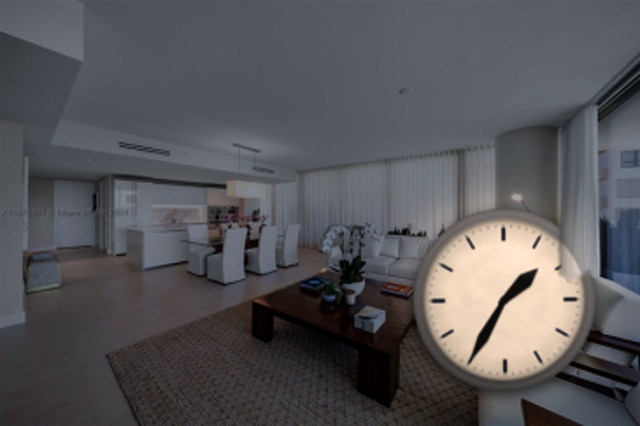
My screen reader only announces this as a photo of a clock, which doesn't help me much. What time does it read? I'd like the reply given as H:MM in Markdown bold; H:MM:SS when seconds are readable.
**1:35**
